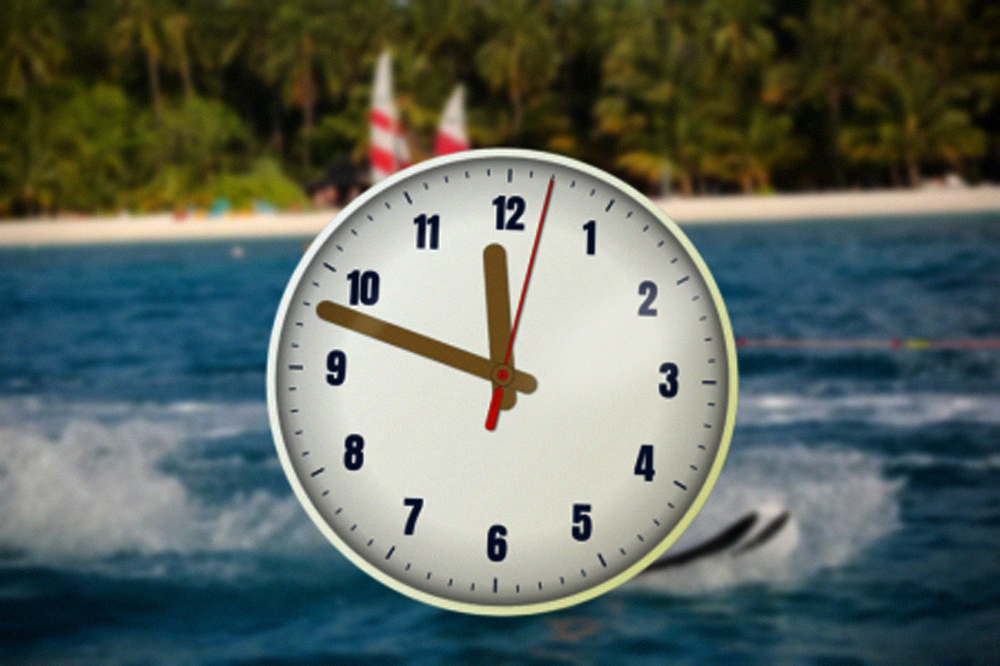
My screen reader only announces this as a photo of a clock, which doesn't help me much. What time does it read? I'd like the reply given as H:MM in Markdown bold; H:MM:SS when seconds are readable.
**11:48:02**
